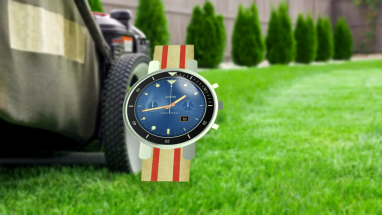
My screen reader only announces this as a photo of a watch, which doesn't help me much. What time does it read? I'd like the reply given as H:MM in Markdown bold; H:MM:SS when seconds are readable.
**1:43**
